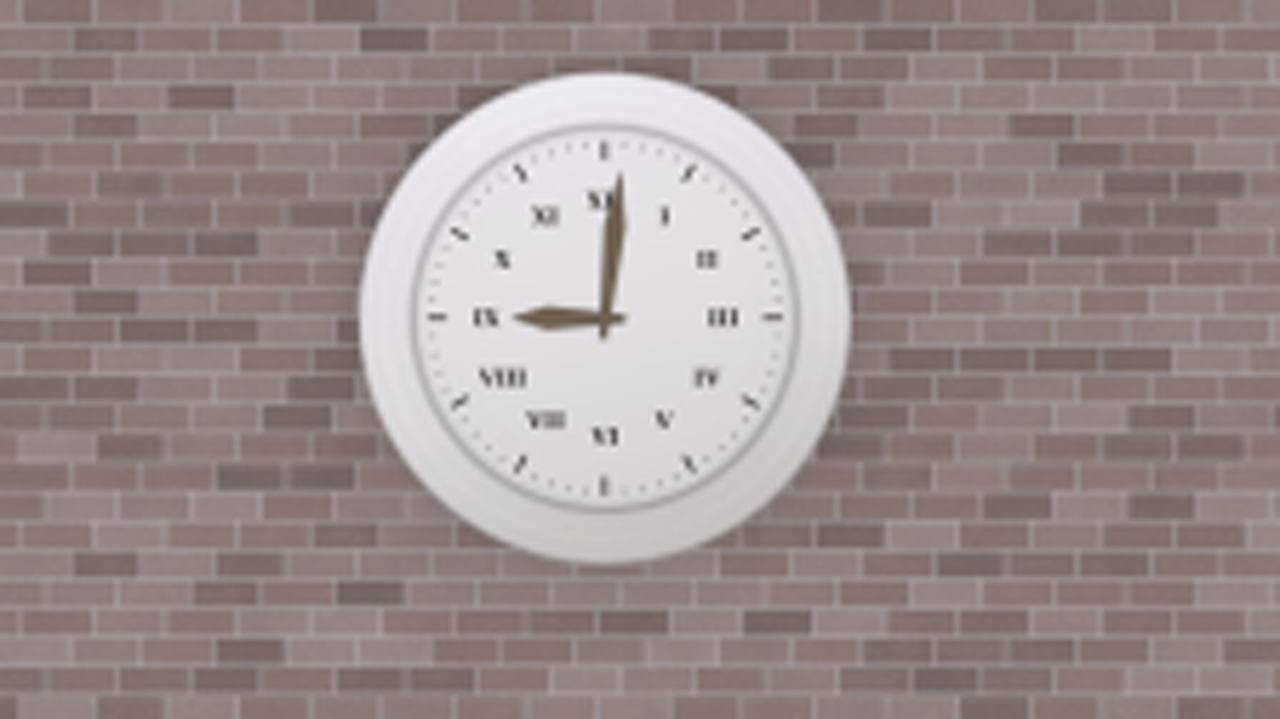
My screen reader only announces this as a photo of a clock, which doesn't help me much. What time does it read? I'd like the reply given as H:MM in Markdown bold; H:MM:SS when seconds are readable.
**9:01**
